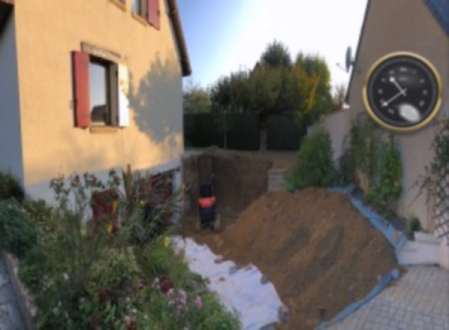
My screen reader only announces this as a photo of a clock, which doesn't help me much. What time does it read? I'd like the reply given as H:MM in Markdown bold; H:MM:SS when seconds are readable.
**10:39**
